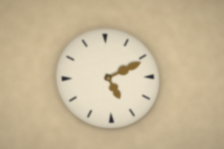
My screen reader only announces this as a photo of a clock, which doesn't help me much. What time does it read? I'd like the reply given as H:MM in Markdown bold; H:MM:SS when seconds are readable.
**5:11**
